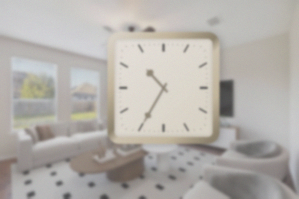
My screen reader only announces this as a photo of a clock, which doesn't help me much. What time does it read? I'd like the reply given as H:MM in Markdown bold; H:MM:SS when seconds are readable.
**10:35**
